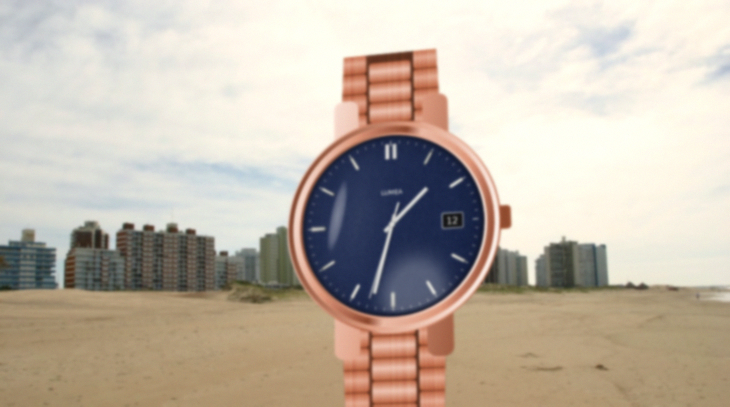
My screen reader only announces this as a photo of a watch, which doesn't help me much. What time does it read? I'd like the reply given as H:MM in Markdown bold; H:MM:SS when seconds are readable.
**1:32:33**
